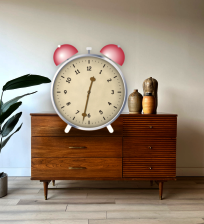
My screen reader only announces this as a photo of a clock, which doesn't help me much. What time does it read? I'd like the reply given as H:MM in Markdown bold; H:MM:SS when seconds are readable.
**12:32**
